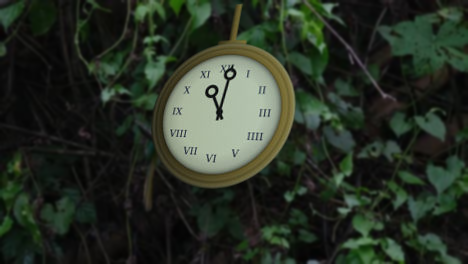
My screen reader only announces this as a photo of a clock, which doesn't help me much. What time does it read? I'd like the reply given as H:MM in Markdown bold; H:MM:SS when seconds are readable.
**11:01**
